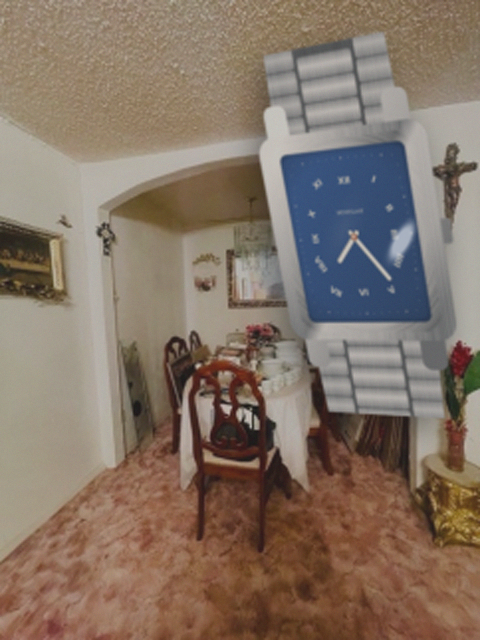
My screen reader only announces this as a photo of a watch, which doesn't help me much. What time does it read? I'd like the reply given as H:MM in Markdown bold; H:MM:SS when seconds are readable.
**7:24**
